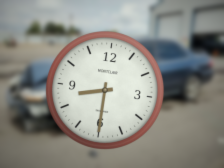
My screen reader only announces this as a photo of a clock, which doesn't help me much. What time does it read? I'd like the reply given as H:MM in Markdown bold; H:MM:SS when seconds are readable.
**8:30**
